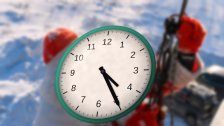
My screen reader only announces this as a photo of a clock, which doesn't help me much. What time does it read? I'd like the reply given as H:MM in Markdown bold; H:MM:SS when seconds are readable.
**4:25**
